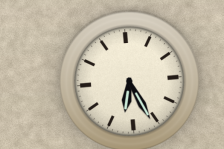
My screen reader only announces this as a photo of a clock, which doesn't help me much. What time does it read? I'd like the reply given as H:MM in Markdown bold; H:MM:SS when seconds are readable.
**6:26**
